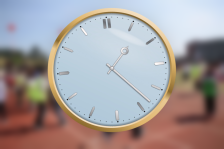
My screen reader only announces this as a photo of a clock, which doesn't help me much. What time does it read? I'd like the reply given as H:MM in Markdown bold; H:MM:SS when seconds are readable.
**1:23**
